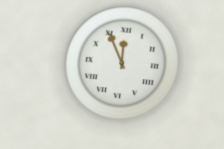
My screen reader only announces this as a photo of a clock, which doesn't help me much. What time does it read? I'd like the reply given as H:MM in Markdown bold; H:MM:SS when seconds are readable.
**11:55**
